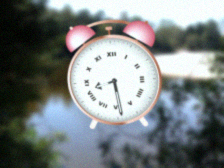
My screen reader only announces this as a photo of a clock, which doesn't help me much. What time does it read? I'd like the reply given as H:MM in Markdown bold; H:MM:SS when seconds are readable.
**8:29**
